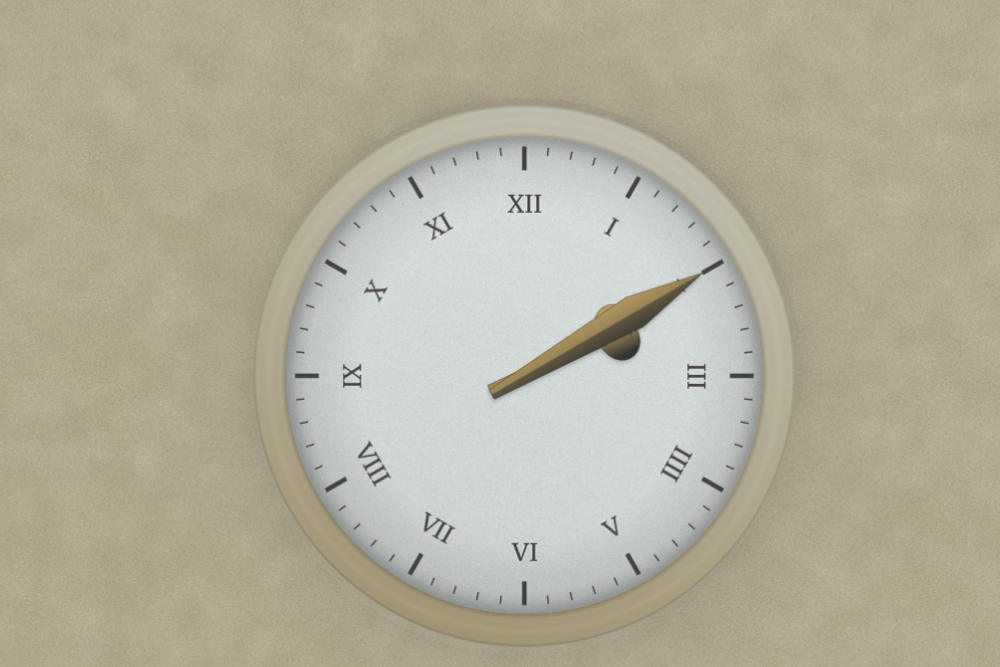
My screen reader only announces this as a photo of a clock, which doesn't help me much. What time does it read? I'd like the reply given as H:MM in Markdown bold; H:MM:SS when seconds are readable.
**2:10**
